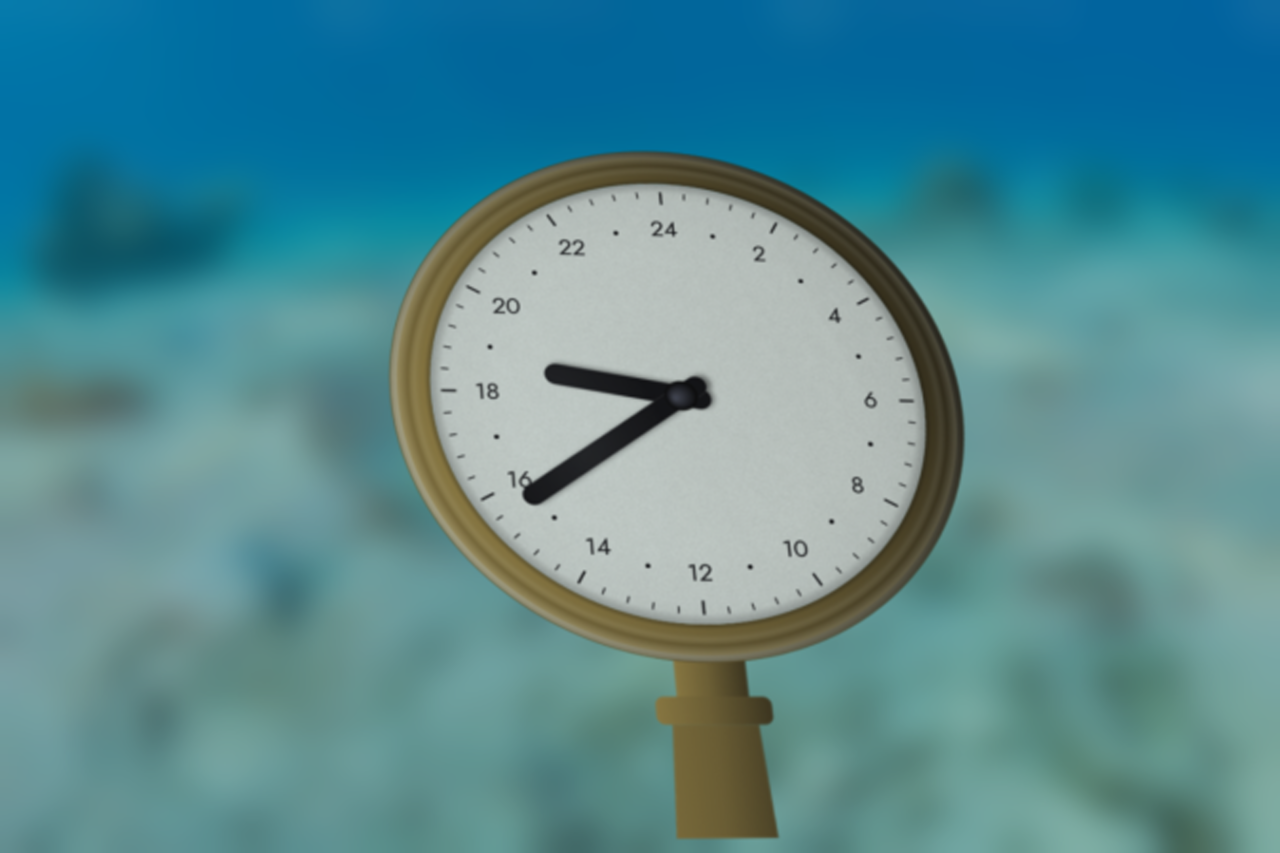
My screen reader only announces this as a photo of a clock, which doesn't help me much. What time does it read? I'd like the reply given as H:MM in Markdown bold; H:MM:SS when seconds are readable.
**18:39**
